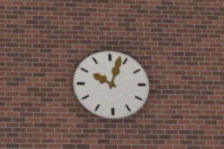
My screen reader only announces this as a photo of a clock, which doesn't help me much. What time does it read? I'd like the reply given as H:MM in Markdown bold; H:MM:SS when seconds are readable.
**10:03**
